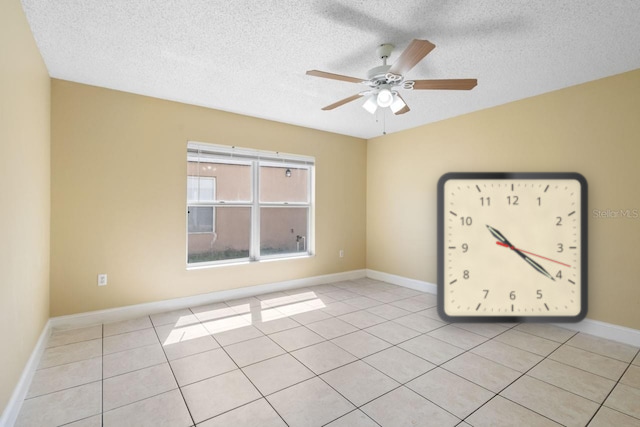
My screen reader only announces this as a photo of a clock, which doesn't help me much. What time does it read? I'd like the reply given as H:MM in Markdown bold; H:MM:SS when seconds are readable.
**10:21:18**
